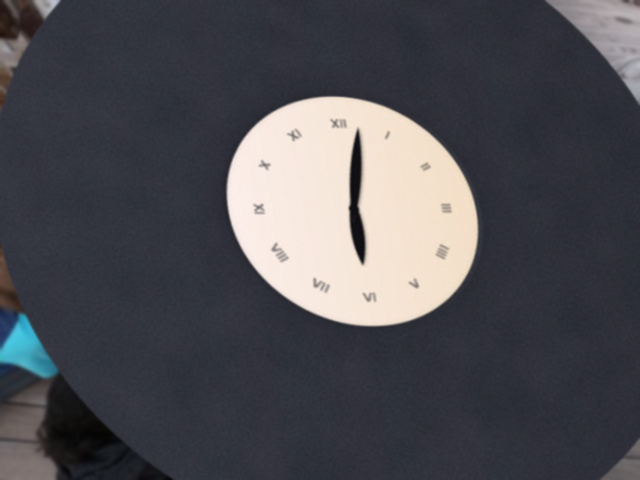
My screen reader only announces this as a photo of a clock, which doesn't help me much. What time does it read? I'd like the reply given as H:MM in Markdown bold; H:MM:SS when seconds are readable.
**6:02**
